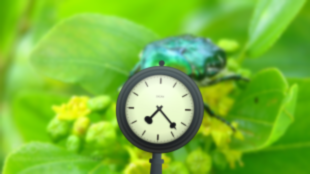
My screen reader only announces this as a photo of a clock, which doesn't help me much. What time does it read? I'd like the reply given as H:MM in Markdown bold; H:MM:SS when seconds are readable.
**7:23**
